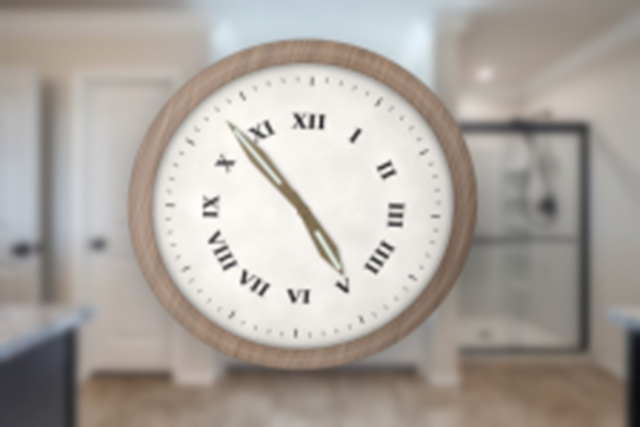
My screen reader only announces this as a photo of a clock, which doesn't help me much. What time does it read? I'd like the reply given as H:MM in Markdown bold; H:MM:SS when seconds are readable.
**4:53**
